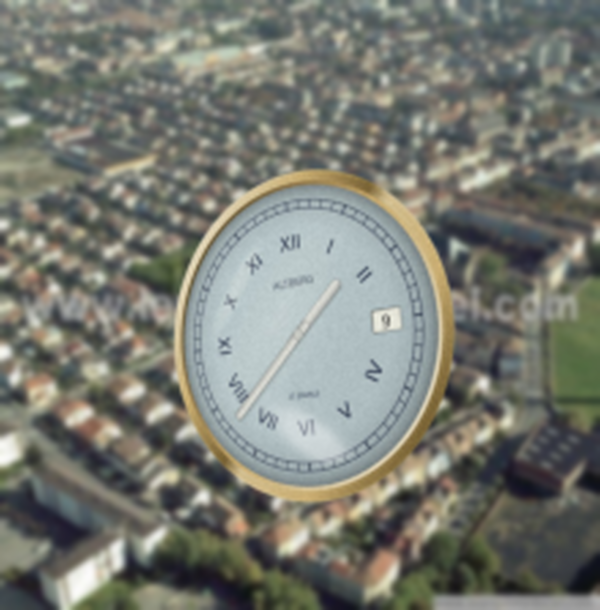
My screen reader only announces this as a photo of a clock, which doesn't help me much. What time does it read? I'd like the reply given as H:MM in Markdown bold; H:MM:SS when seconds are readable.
**1:38**
